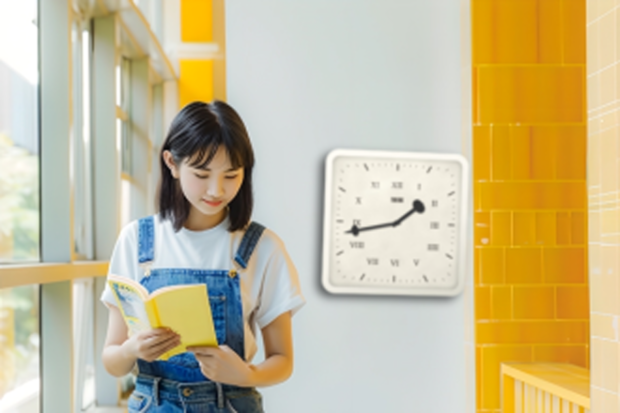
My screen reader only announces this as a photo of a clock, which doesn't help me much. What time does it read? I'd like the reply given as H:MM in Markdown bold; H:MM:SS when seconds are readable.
**1:43**
